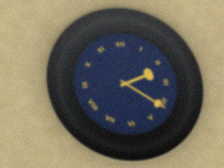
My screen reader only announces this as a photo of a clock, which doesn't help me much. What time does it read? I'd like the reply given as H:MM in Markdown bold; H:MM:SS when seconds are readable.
**2:21**
